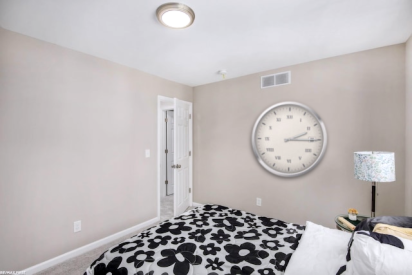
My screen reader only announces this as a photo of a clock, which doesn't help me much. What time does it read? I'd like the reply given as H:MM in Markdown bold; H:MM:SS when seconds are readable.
**2:15**
